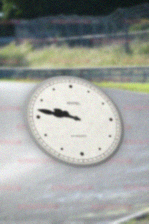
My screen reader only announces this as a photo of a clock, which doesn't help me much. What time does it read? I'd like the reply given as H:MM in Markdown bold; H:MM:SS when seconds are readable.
**9:47**
